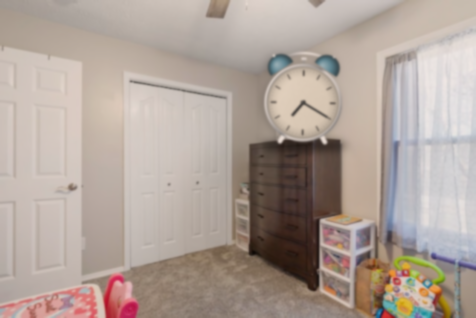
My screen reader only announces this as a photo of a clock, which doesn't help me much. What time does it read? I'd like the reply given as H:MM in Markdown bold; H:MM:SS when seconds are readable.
**7:20**
